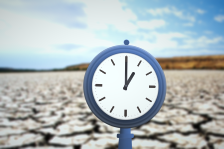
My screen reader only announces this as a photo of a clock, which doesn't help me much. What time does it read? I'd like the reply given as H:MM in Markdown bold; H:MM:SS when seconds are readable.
**1:00**
